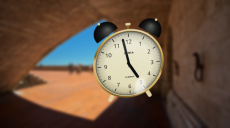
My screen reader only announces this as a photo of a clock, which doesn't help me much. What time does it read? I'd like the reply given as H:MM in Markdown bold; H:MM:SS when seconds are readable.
**4:58**
